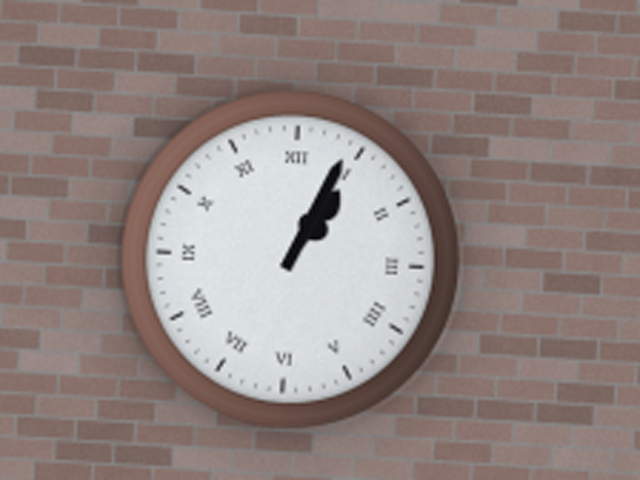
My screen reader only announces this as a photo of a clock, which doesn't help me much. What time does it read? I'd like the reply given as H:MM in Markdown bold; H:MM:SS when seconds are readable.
**1:04**
